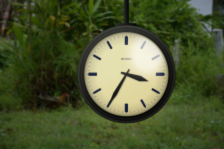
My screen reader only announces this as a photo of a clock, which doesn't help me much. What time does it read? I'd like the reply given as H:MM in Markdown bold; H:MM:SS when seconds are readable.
**3:35**
